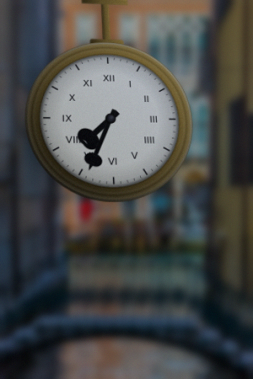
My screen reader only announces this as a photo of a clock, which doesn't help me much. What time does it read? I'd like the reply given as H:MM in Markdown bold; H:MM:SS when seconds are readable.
**7:34**
